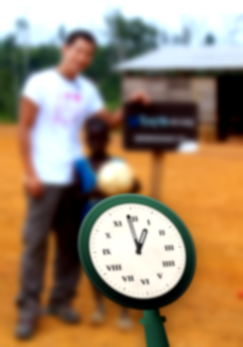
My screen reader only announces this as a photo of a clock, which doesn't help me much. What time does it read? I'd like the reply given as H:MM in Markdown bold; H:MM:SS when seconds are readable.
**12:59**
